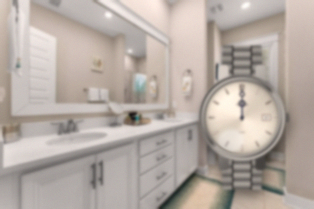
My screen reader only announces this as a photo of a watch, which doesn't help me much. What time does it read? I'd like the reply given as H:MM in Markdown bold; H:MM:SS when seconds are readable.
**12:00**
